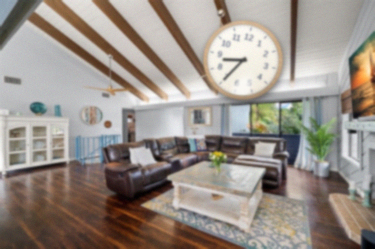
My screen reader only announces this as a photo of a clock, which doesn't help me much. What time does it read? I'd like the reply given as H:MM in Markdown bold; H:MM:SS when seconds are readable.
**8:35**
